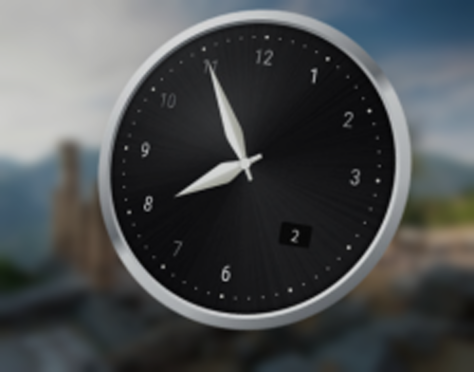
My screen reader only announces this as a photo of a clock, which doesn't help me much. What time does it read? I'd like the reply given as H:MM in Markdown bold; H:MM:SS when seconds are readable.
**7:55**
